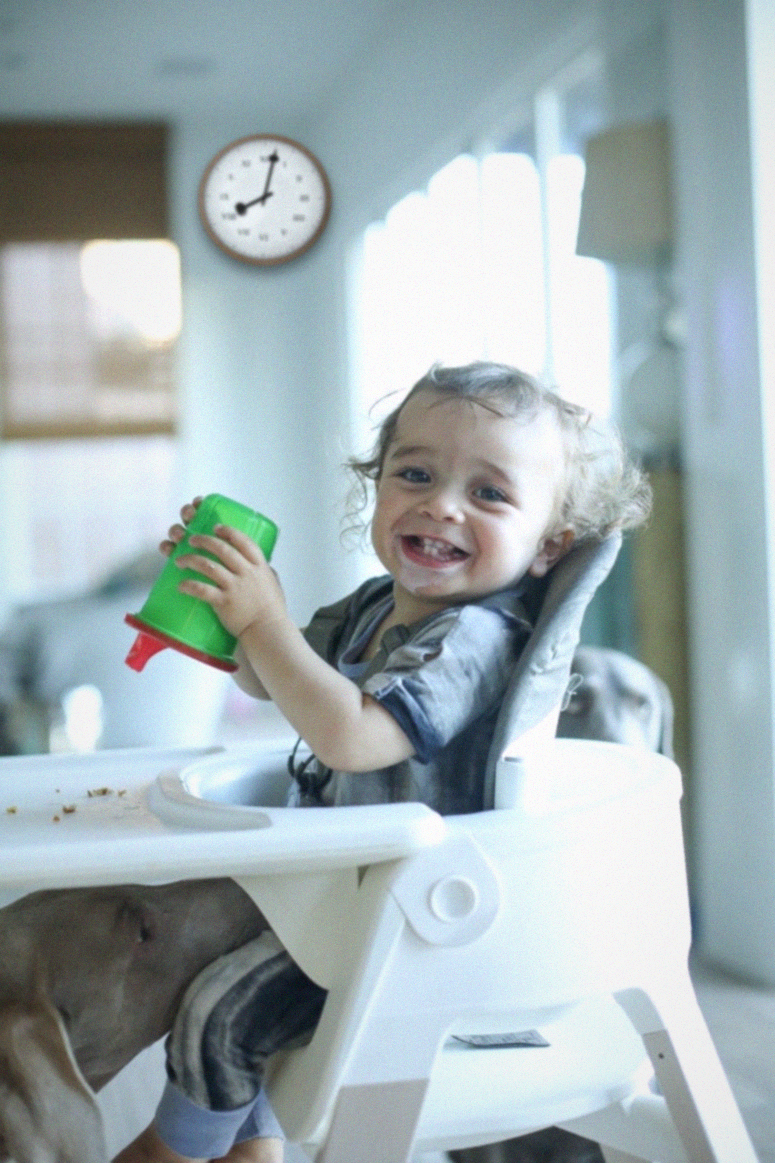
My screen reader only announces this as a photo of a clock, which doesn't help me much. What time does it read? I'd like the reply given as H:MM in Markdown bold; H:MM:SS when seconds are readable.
**8:02**
